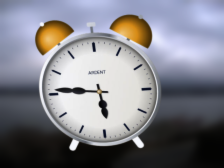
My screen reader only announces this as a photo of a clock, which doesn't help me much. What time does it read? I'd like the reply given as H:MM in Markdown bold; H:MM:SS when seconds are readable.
**5:46**
